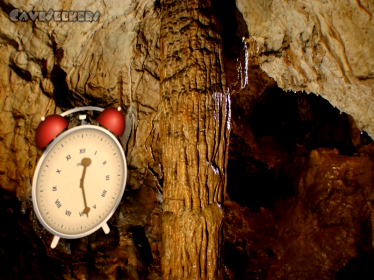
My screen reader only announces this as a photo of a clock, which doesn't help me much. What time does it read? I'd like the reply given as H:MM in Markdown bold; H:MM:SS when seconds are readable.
**12:28**
